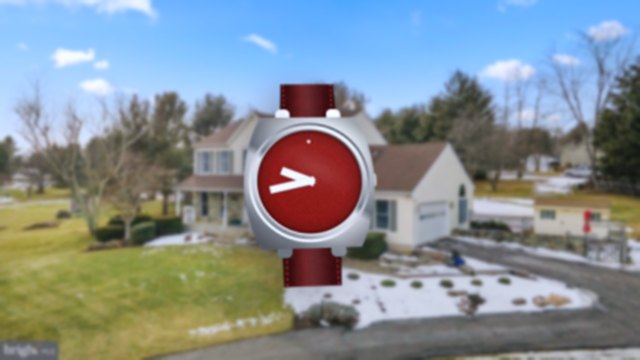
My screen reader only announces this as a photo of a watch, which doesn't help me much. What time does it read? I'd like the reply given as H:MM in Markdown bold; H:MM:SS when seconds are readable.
**9:43**
